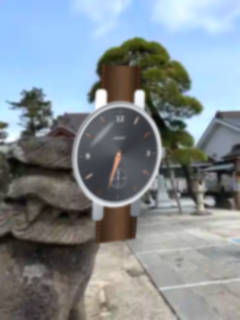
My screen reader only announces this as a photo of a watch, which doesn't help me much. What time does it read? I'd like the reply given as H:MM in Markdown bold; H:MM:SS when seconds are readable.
**6:33**
